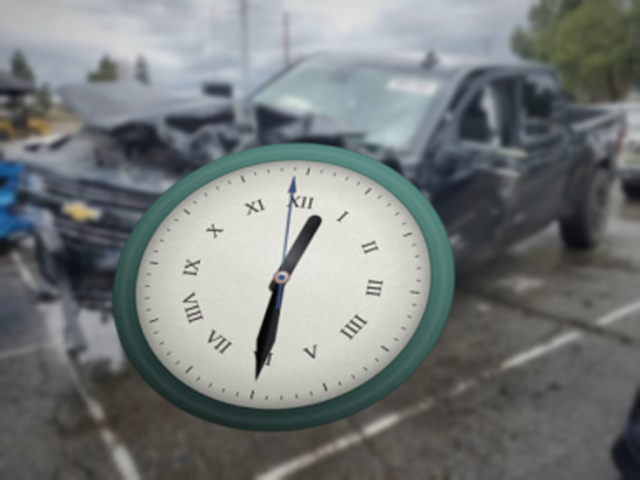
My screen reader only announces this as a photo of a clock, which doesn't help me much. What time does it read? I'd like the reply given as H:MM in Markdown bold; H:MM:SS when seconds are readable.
**12:29:59**
